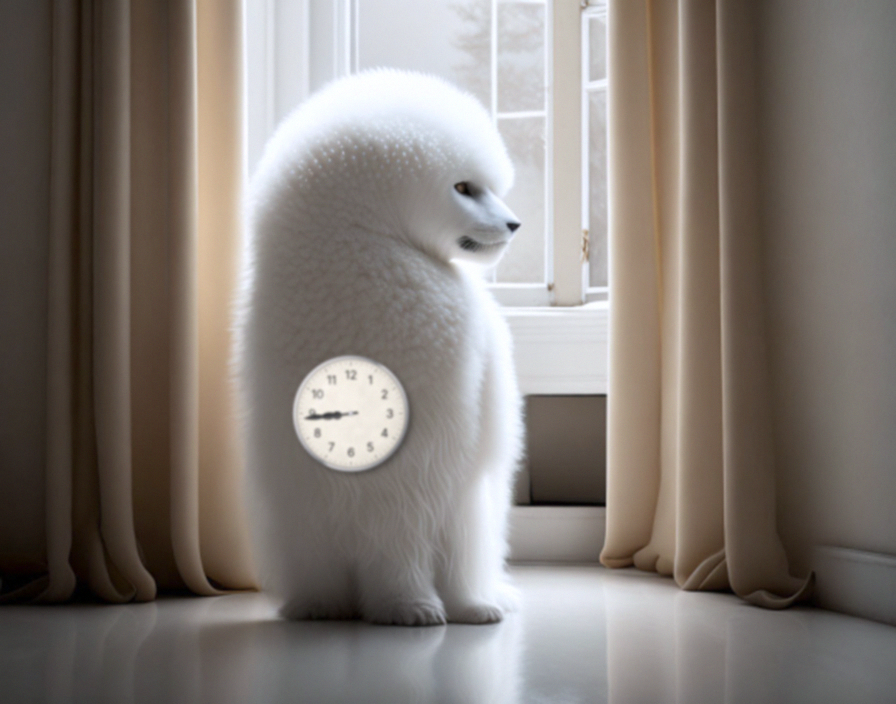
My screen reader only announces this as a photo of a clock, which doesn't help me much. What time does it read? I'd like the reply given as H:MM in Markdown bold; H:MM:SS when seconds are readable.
**8:44**
